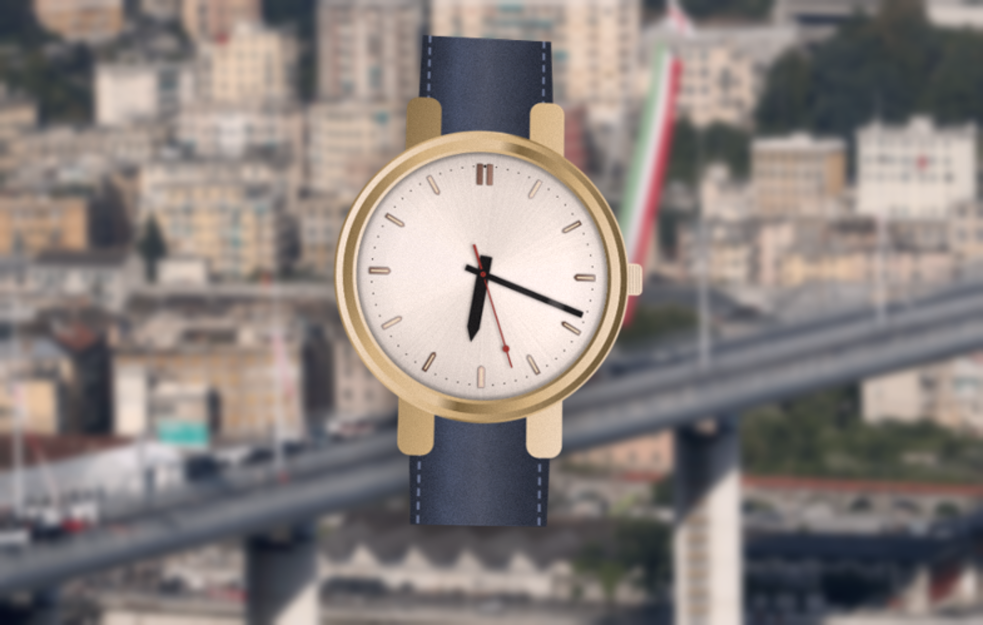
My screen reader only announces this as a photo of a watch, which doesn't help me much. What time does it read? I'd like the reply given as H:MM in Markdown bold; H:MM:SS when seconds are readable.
**6:18:27**
